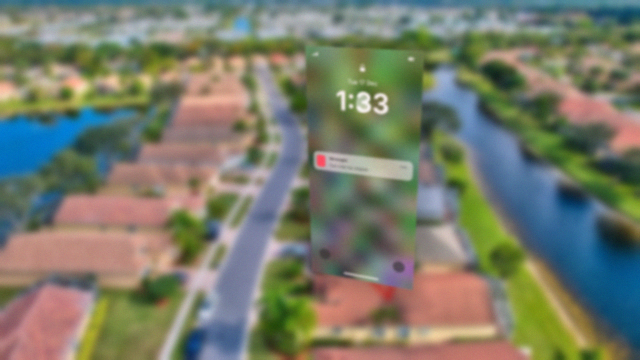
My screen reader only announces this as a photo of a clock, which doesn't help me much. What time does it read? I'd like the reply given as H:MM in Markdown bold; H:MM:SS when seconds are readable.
**1:33**
